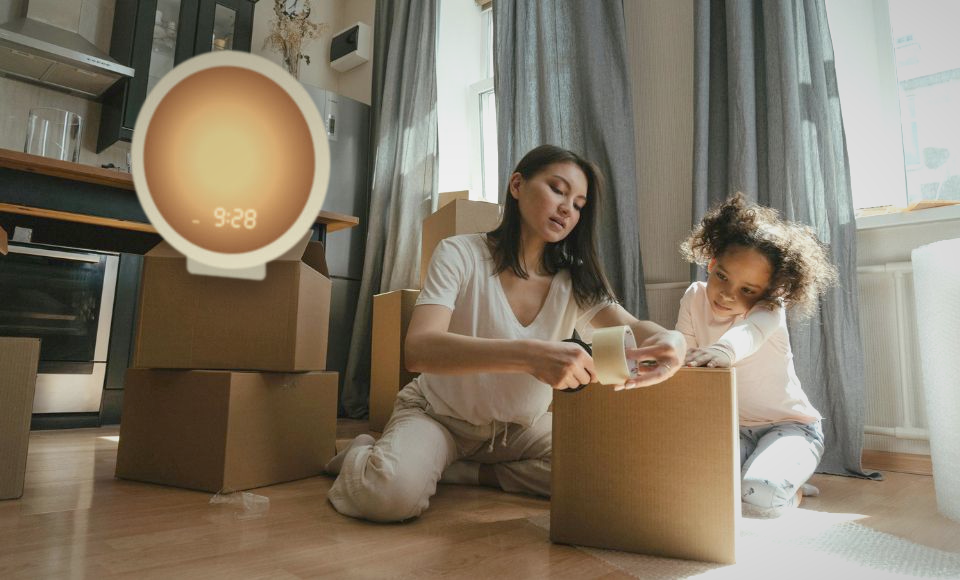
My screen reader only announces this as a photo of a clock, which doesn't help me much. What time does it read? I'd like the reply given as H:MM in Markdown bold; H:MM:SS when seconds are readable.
**9:28**
